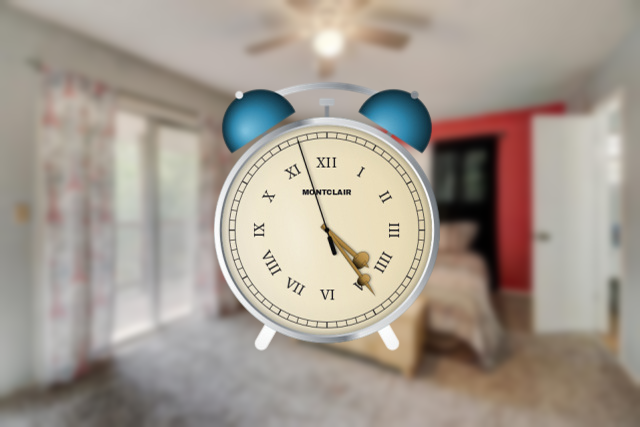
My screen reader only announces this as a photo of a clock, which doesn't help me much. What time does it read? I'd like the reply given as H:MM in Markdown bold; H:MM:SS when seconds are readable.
**4:23:57**
